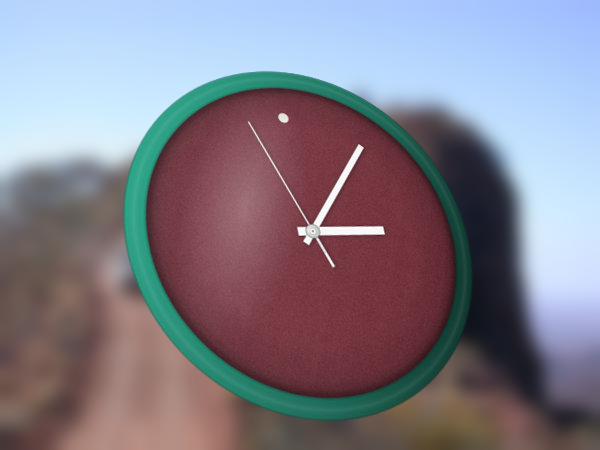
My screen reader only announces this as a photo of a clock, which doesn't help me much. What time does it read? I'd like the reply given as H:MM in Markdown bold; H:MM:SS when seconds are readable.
**3:06:57**
